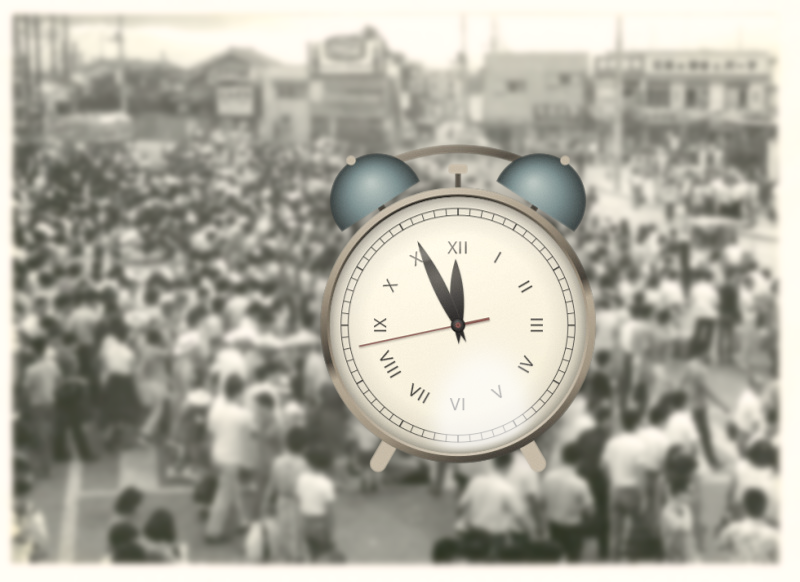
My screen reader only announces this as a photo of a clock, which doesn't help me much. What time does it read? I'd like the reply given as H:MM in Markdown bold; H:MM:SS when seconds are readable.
**11:55:43**
